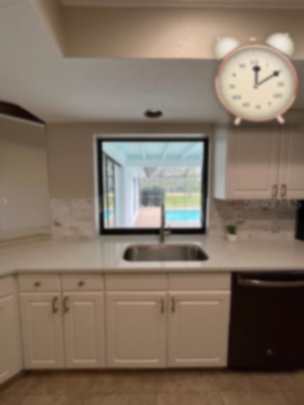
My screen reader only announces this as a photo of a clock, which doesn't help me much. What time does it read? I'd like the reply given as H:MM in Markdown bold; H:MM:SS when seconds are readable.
**12:10**
